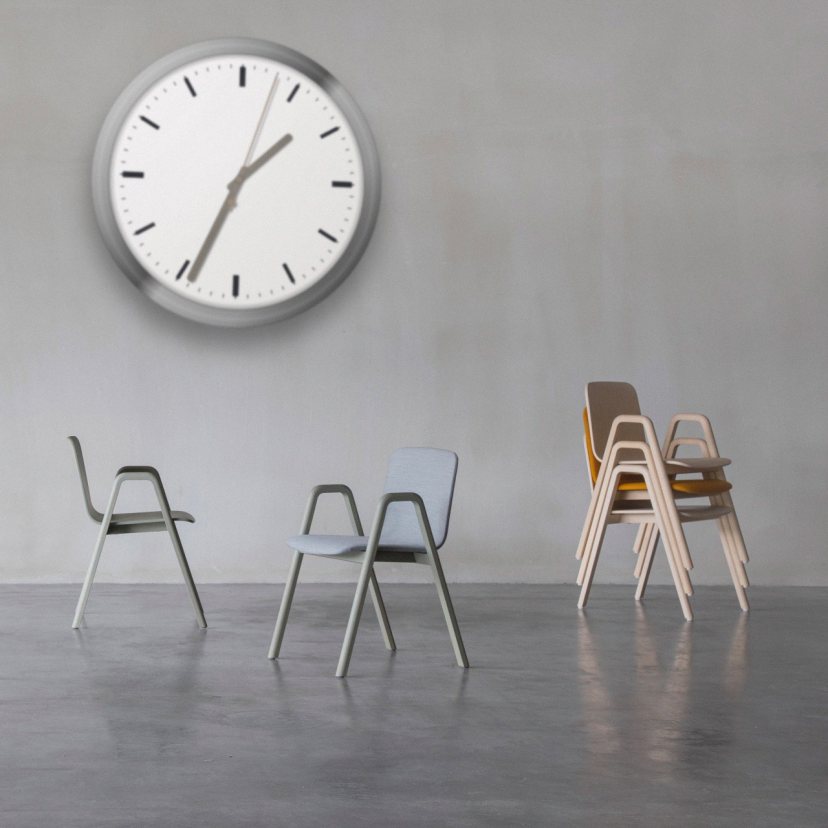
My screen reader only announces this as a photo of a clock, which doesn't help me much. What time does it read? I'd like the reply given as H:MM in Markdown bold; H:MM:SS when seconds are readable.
**1:34:03**
